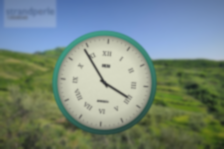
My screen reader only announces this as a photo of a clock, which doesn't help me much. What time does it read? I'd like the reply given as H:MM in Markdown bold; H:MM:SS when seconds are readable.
**3:54**
